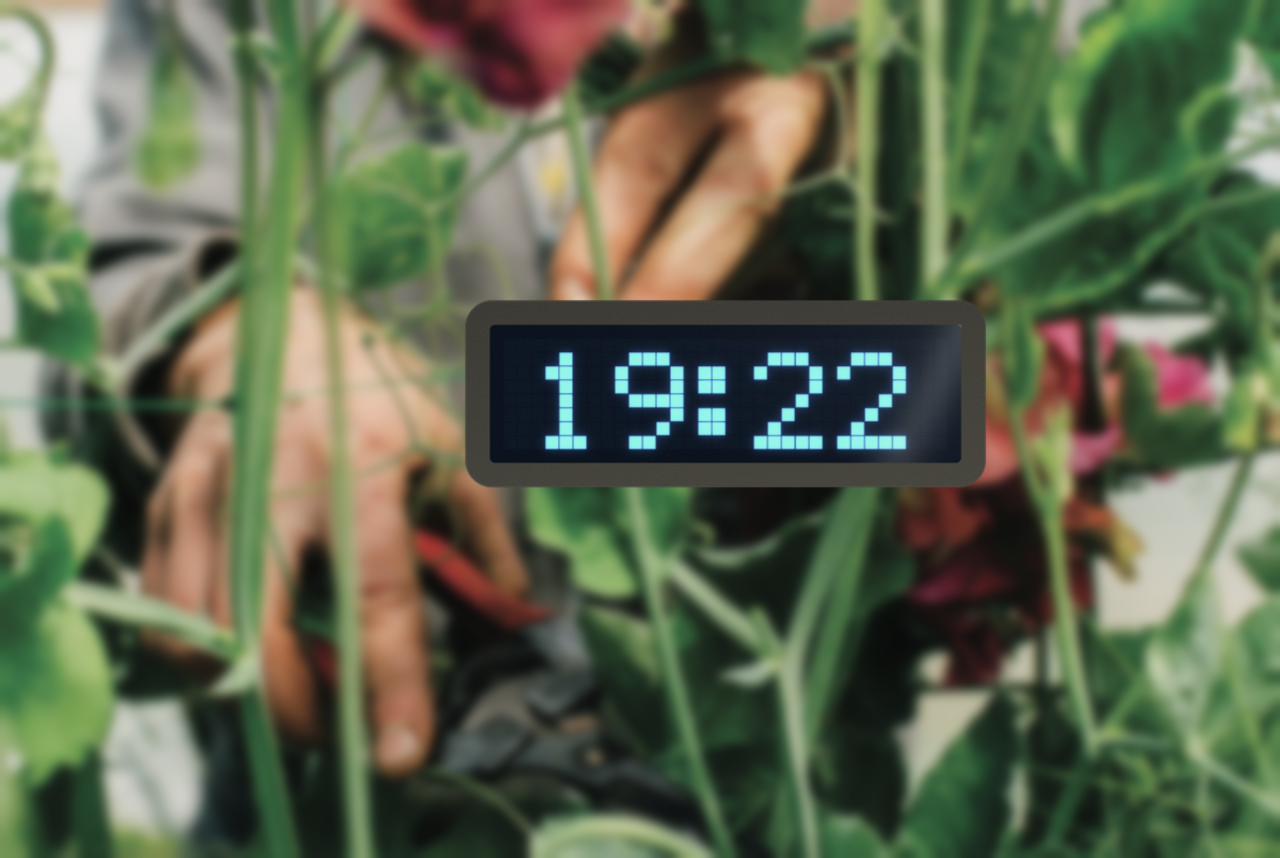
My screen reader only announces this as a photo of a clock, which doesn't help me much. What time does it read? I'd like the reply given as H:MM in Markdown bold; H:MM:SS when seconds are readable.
**19:22**
